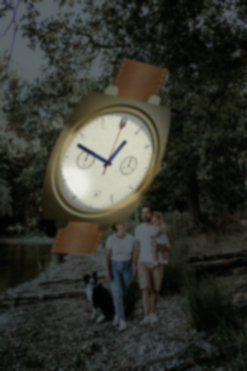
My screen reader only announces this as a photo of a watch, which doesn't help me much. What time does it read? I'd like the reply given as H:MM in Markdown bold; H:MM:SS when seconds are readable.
**12:48**
